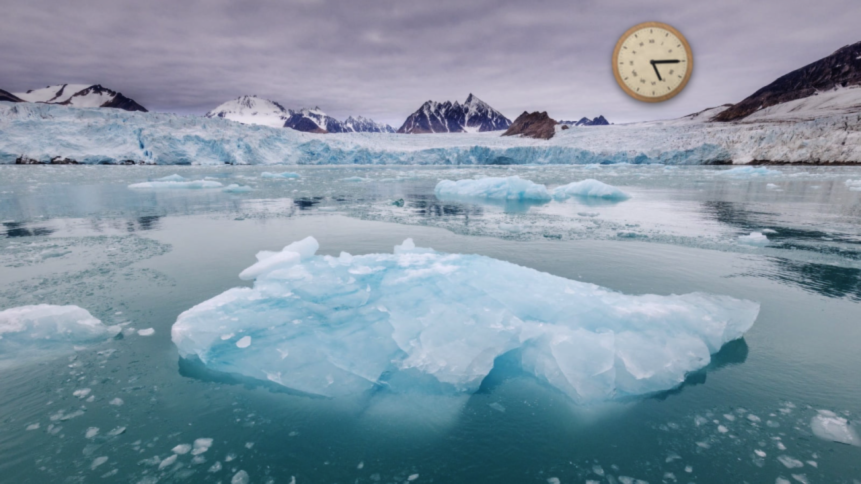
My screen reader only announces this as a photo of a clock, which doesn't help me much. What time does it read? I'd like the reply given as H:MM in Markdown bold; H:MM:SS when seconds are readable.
**5:15**
